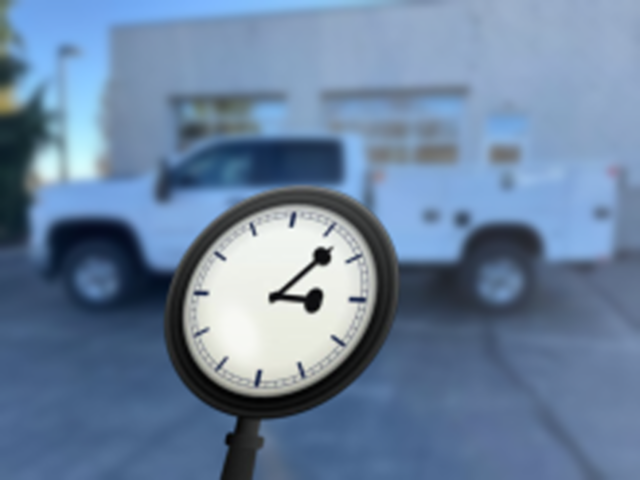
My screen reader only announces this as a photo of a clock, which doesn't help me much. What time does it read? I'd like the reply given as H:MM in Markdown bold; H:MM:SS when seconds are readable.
**3:07**
